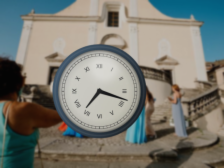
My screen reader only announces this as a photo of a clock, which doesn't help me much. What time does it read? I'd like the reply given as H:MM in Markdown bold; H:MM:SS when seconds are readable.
**7:18**
